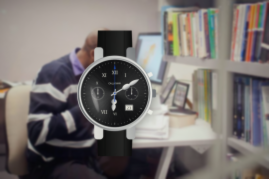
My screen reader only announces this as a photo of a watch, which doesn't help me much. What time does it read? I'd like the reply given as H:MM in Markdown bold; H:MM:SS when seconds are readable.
**6:10**
